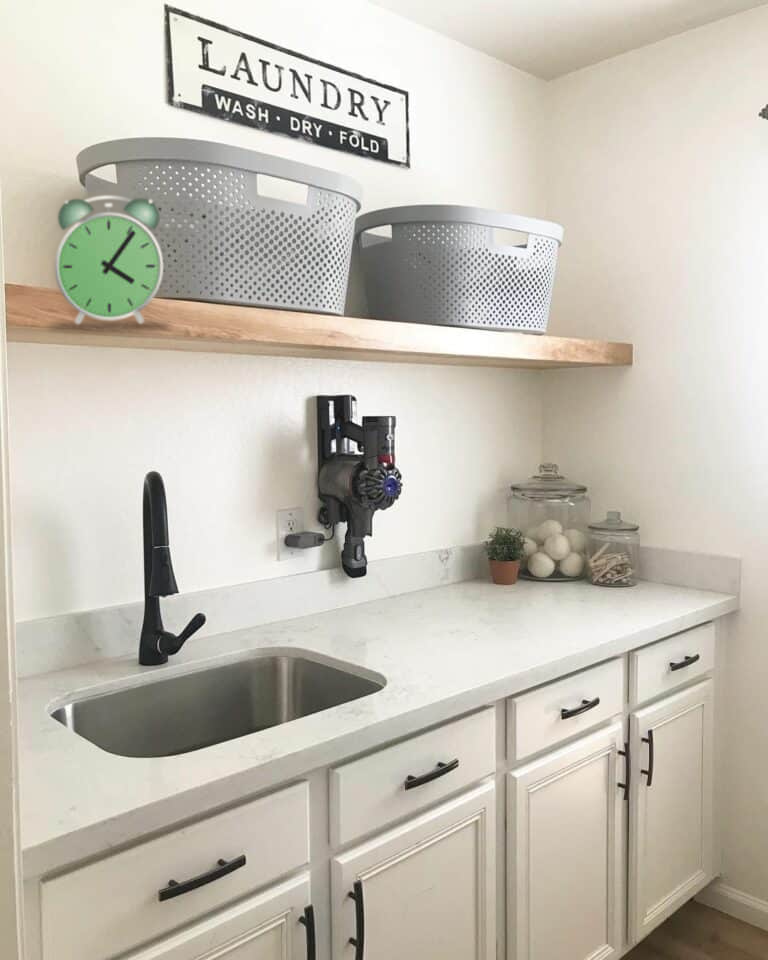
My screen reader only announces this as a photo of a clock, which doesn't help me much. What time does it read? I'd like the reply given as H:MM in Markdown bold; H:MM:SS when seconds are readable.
**4:06**
